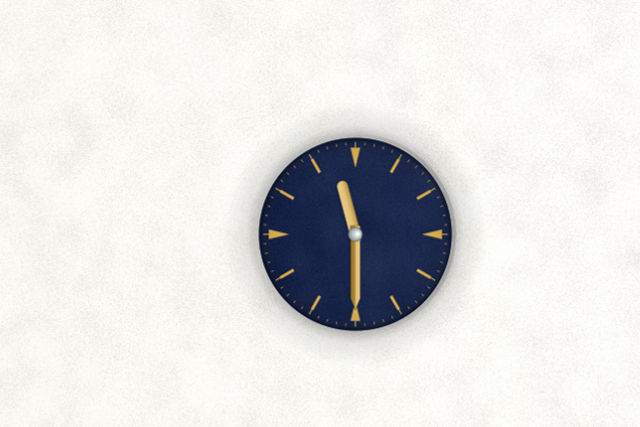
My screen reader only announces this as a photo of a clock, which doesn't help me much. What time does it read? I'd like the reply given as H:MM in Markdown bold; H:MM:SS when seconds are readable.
**11:30**
